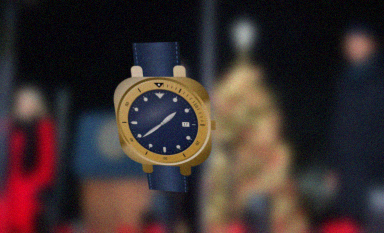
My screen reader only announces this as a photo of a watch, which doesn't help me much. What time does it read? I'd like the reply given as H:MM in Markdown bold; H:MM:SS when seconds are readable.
**1:39**
